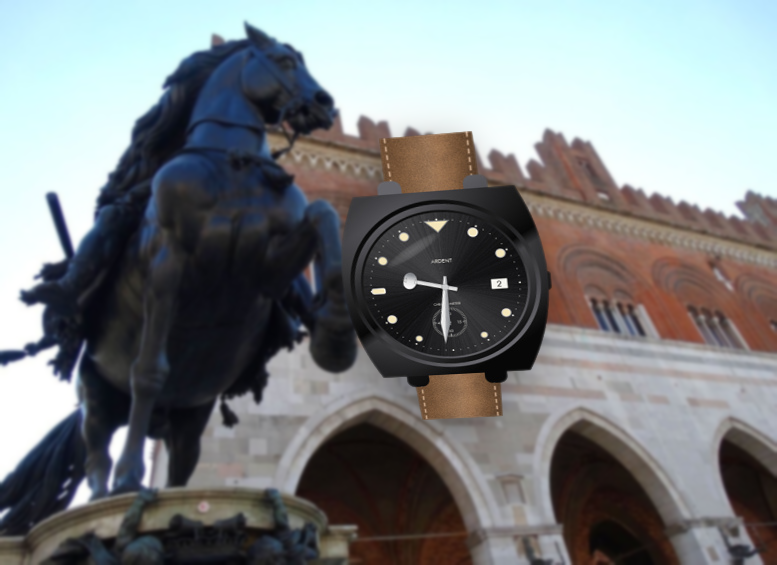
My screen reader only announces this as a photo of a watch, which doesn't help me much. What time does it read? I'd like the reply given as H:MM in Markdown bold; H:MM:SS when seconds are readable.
**9:31**
